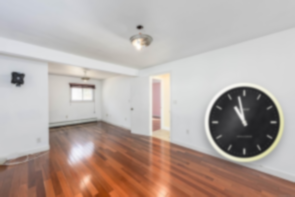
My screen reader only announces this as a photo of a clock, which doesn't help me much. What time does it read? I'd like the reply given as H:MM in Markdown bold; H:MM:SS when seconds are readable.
**10:58**
